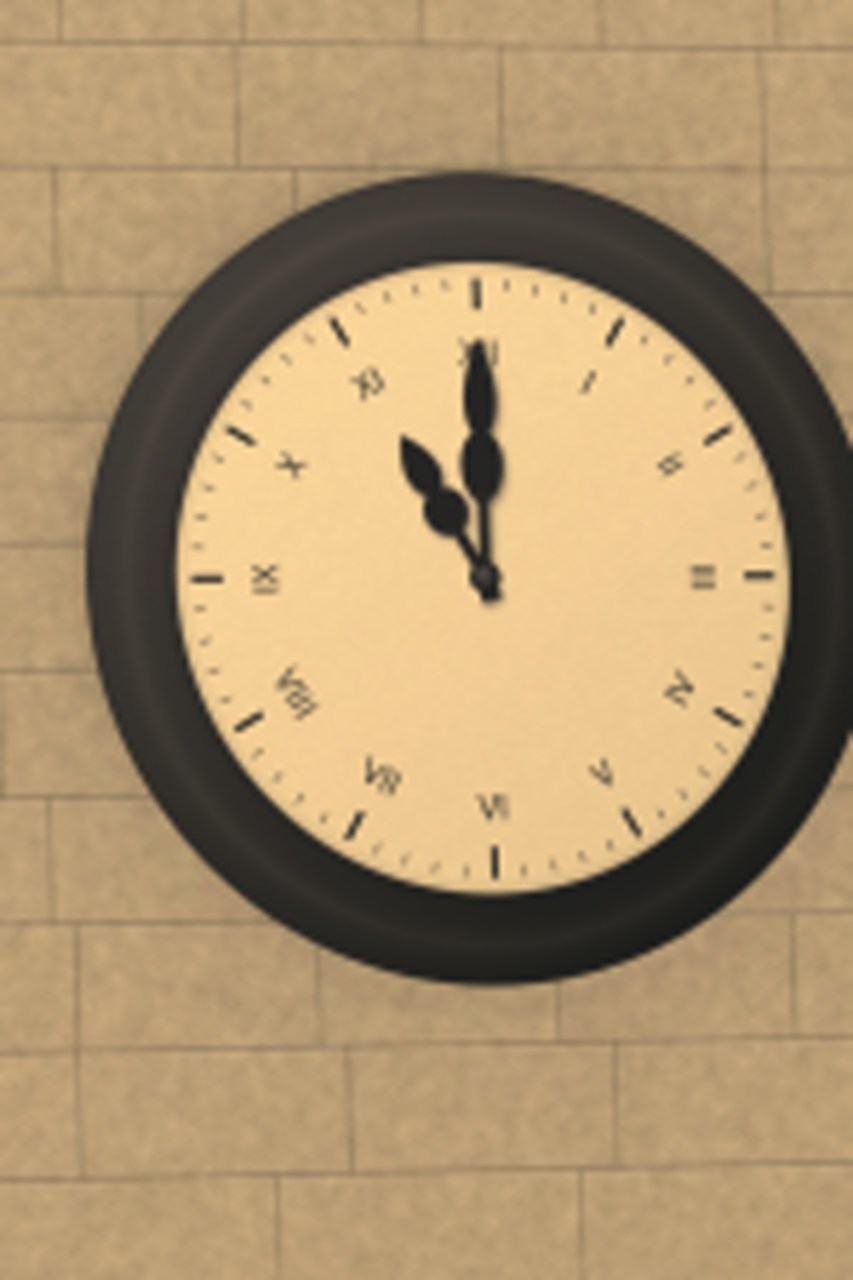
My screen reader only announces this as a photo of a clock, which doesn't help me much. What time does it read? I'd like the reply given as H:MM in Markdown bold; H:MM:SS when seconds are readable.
**11:00**
